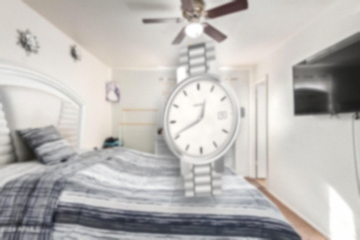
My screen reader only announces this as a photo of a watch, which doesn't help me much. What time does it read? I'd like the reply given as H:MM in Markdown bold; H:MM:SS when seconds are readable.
**12:41**
